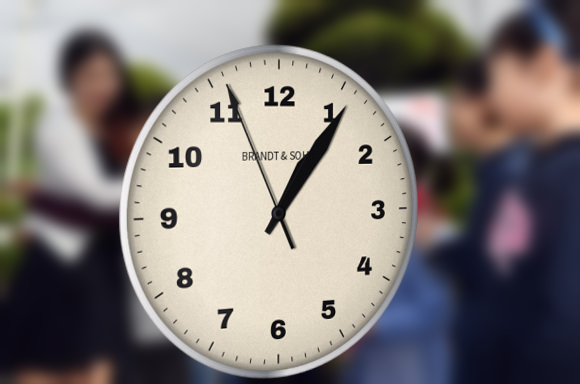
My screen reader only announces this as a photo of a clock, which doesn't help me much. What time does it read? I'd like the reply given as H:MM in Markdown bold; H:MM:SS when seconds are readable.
**1:05:56**
